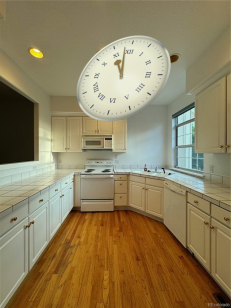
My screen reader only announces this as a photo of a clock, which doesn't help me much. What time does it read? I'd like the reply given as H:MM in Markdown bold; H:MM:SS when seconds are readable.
**10:58**
